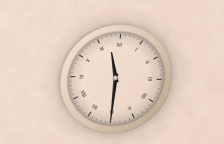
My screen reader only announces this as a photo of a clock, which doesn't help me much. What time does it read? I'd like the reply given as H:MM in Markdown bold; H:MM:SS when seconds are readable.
**11:30**
